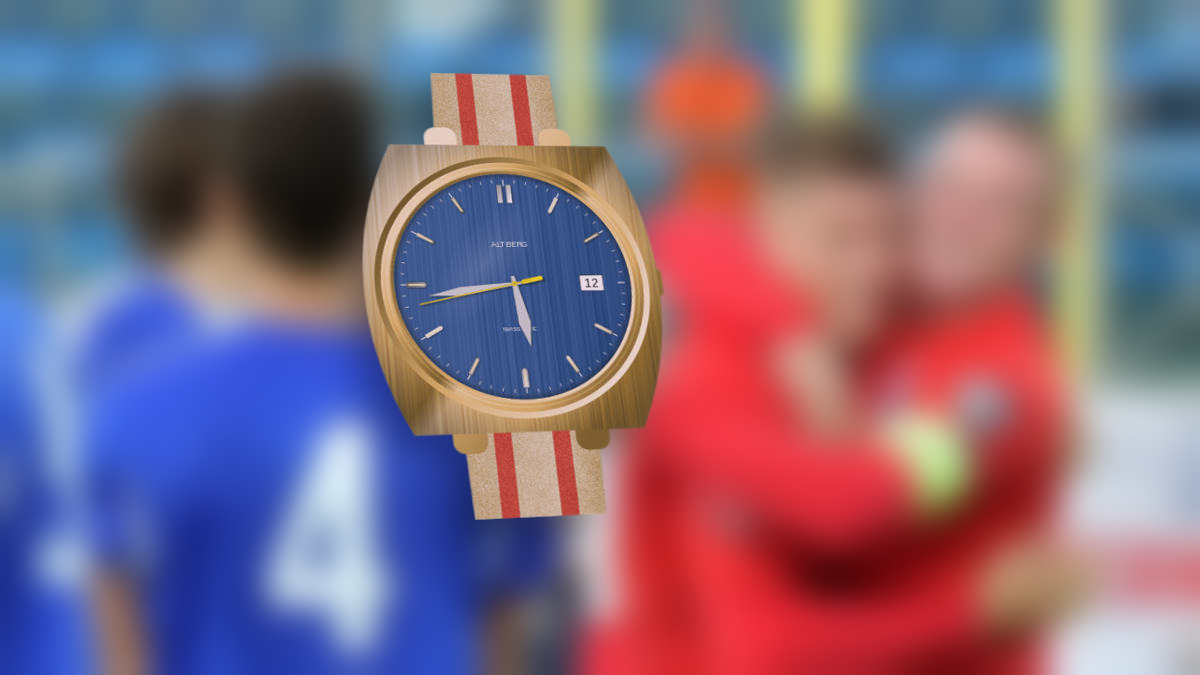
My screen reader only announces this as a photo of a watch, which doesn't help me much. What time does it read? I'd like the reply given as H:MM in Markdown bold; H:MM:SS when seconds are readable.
**5:43:43**
